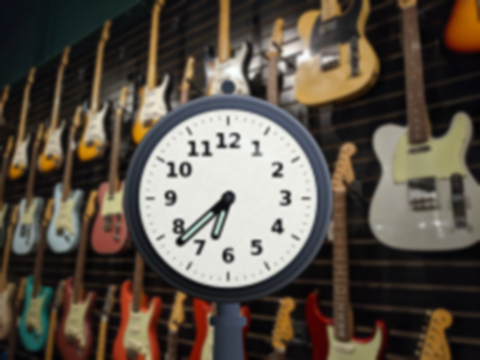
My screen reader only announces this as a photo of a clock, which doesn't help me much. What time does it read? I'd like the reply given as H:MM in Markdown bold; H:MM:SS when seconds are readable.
**6:38**
